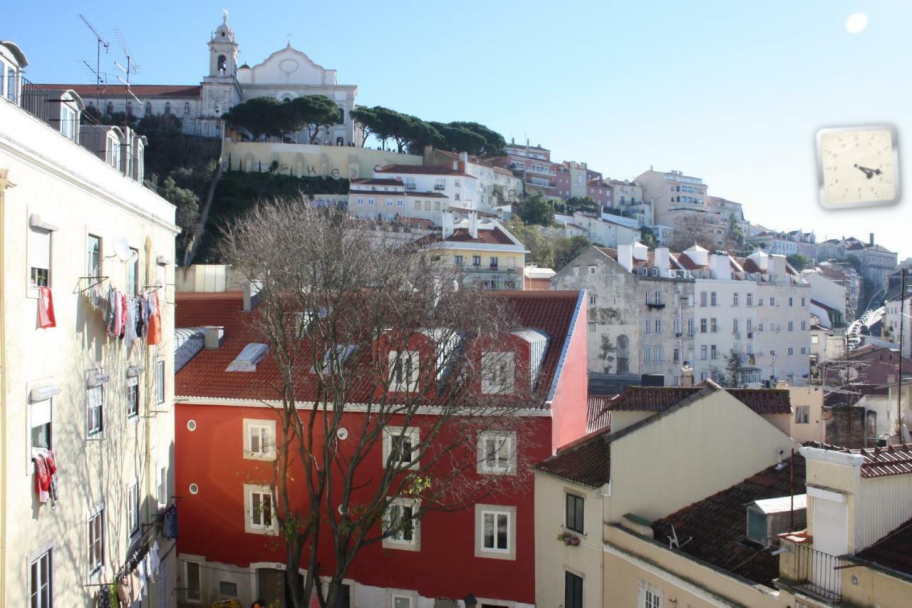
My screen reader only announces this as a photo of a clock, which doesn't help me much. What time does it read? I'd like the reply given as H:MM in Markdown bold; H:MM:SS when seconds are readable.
**4:18**
